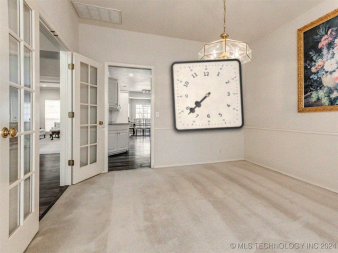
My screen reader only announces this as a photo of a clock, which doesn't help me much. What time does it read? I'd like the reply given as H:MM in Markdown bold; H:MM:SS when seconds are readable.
**7:38**
